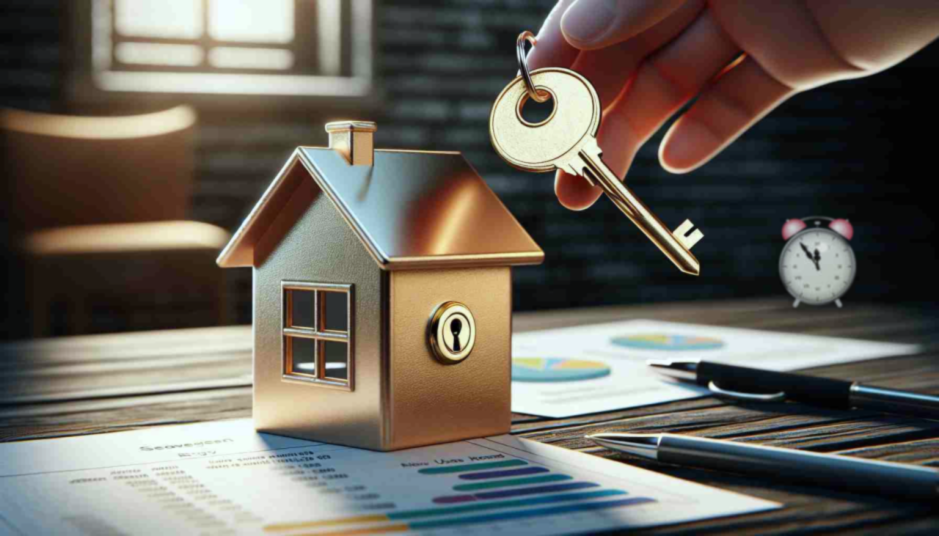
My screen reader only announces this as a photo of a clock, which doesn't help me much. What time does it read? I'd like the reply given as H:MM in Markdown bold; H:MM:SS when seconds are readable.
**11:54**
